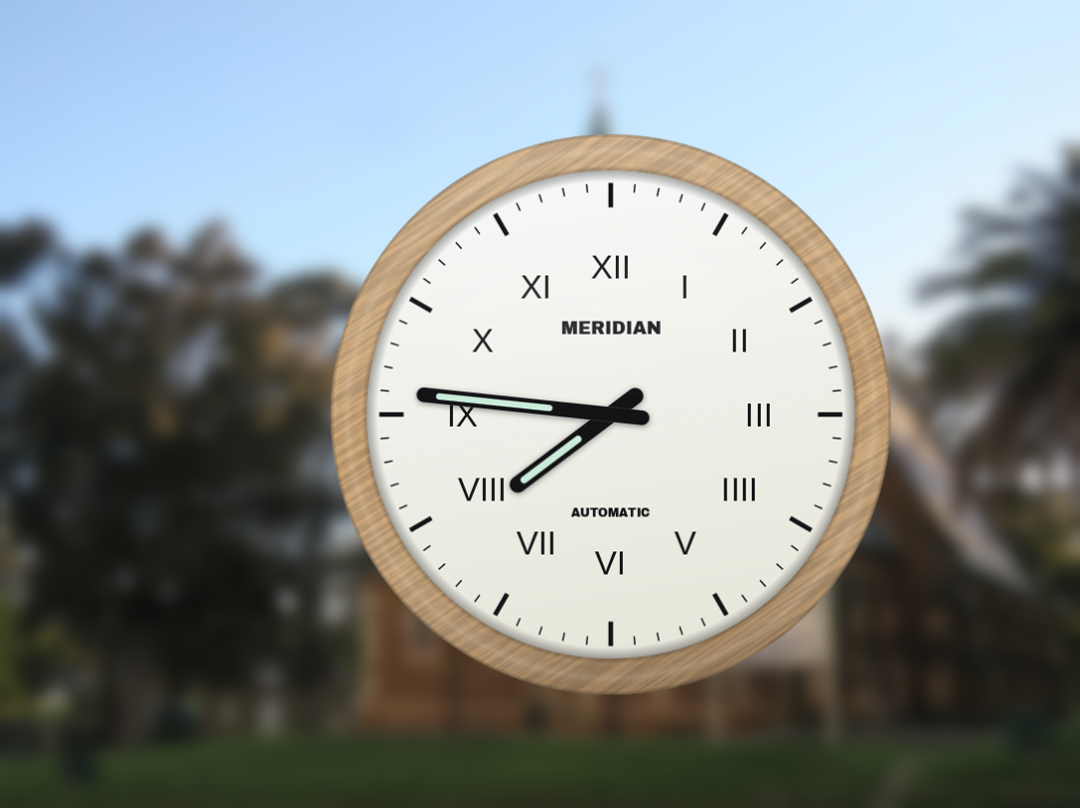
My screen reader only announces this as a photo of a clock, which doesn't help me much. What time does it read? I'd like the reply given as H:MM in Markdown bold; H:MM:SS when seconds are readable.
**7:46**
